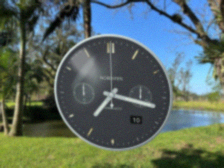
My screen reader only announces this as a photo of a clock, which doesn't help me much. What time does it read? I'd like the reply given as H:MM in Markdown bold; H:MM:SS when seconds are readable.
**7:17**
